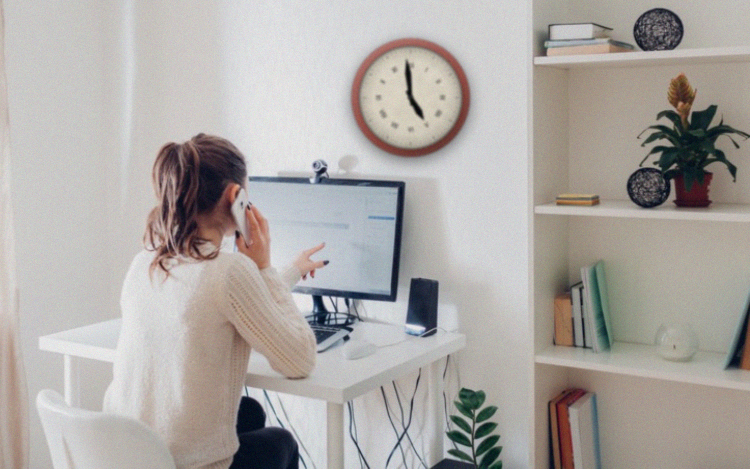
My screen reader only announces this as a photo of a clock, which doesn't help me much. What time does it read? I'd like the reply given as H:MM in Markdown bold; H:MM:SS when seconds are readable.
**4:59**
